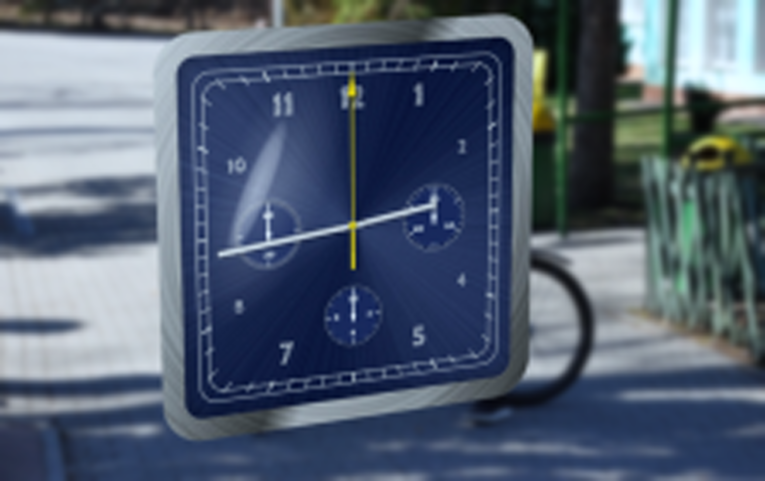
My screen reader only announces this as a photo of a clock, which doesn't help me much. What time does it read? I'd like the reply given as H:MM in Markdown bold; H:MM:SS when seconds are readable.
**2:44**
